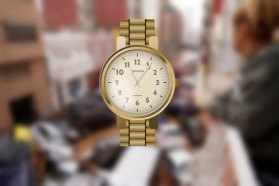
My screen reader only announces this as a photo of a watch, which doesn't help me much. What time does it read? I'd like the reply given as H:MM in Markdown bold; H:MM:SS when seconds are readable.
**11:06**
